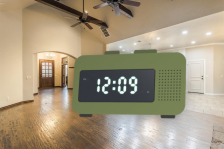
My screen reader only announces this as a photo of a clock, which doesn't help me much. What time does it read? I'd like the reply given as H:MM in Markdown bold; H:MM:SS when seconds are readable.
**12:09**
